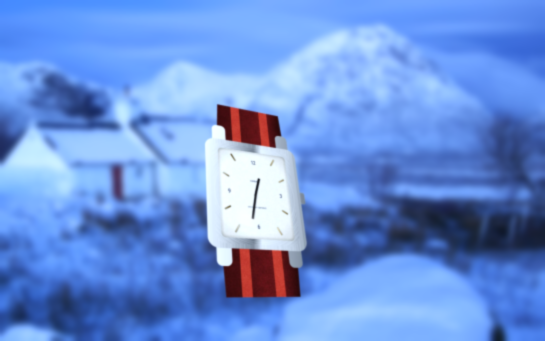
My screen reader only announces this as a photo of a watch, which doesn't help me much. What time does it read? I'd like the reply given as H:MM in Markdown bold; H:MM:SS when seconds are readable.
**12:32**
